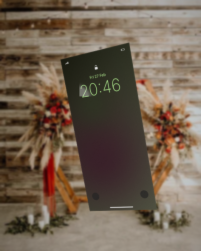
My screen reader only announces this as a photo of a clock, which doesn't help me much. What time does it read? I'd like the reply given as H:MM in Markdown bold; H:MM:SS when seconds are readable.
**20:46**
